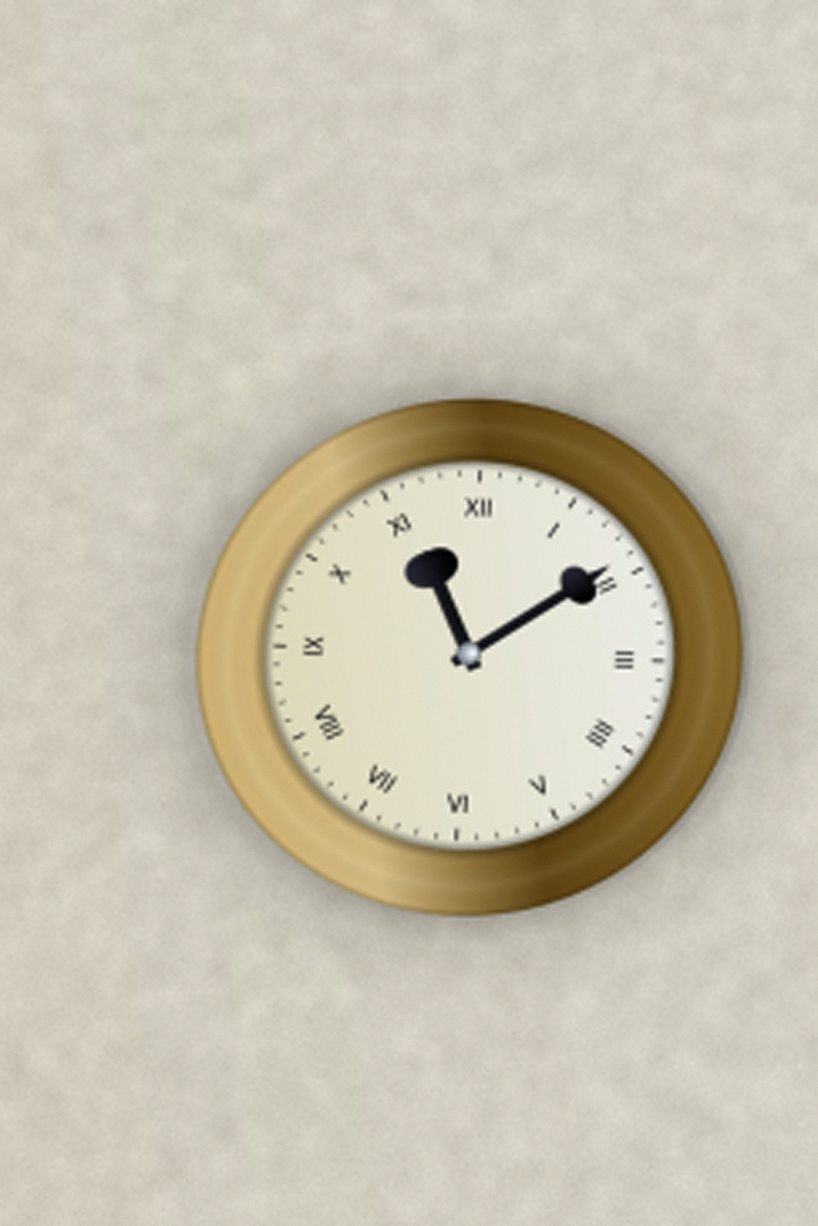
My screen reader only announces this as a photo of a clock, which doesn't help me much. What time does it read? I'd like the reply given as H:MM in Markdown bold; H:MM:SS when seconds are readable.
**11:09**
